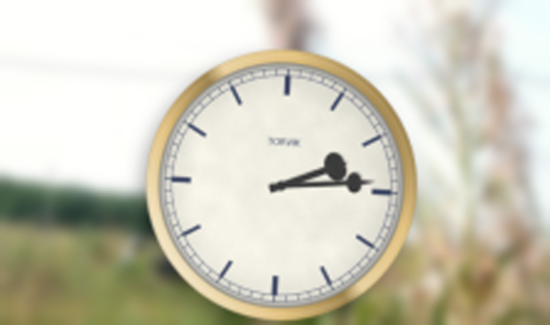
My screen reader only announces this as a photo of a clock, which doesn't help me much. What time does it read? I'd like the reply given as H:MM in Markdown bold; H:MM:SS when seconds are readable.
**2:14**
